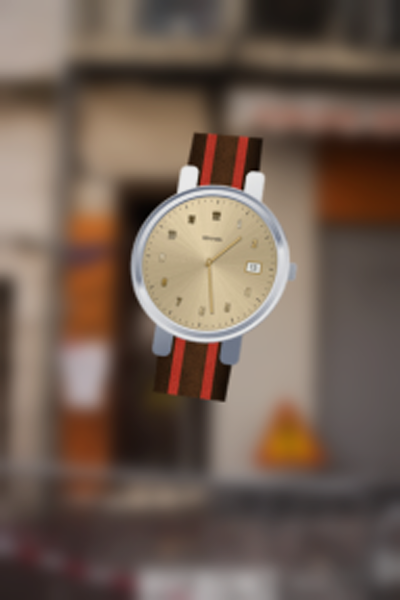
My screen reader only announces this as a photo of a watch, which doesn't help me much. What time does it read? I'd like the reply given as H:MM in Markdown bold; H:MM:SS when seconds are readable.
**1:28**
